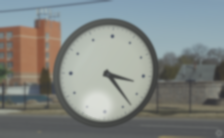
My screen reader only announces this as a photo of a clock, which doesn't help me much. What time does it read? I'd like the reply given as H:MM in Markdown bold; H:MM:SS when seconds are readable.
**3:23**
